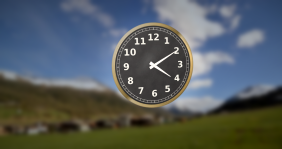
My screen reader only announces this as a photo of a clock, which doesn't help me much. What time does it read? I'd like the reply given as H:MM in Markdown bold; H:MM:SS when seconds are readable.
**4:10**
